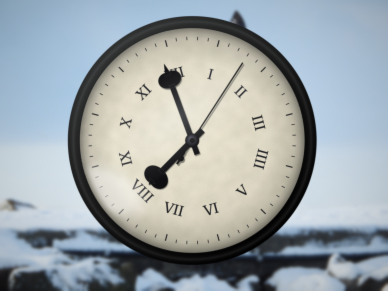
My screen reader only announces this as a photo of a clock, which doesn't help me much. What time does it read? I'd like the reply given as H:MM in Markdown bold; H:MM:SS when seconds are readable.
**7:59:08**
